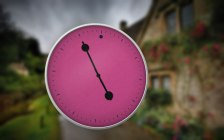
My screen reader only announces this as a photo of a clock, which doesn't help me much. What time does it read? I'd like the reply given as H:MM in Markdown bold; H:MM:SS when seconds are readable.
**4:55**
